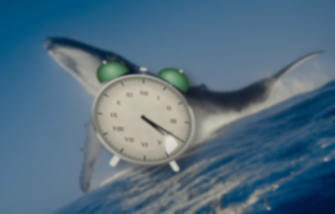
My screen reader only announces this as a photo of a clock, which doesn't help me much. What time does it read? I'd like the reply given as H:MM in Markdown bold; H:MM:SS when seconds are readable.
**4:20**
